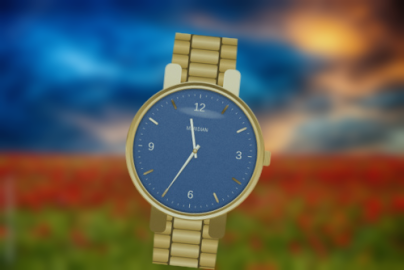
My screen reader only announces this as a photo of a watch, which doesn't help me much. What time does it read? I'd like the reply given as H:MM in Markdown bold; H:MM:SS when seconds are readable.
**11:35**
